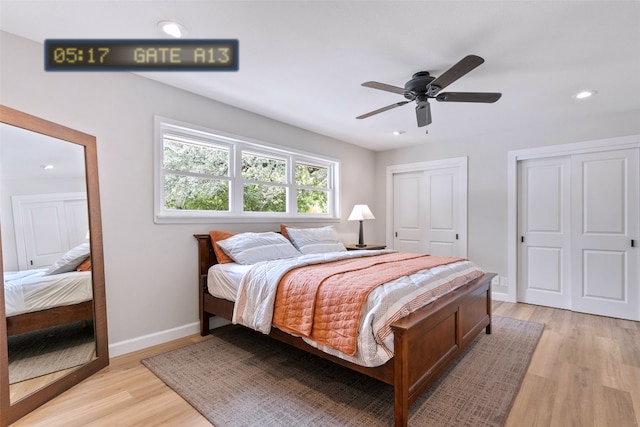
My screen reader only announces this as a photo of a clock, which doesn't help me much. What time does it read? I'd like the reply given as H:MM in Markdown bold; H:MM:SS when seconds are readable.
**5:17**
